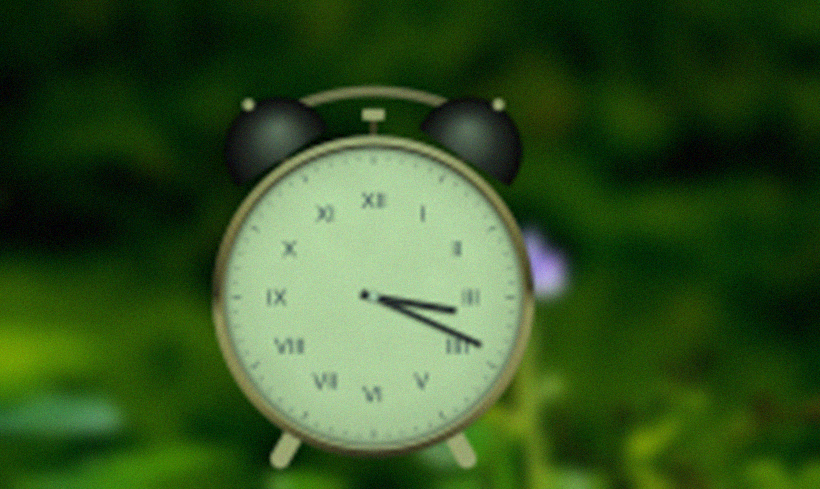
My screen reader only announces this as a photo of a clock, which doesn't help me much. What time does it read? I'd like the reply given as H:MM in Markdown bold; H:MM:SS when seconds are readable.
**3:19**
